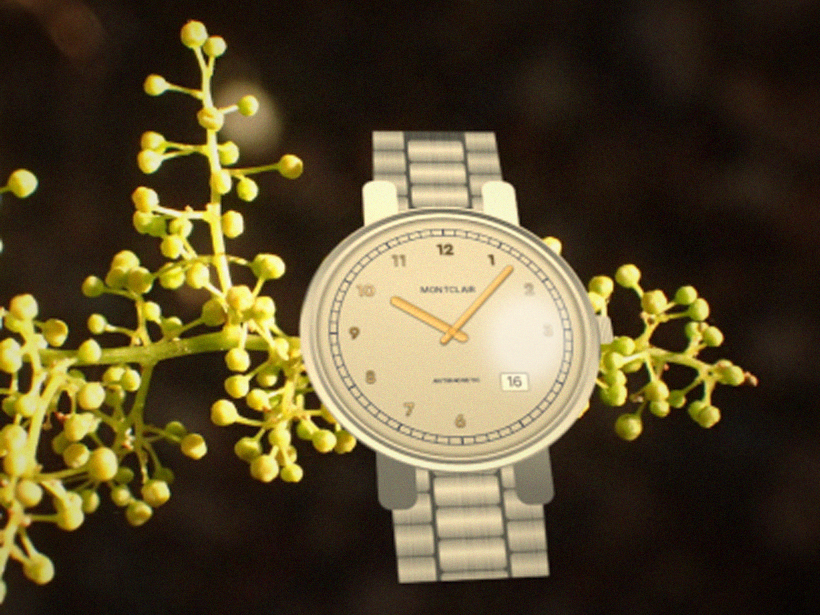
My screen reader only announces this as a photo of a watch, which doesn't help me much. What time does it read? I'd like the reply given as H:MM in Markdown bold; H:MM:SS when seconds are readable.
**10:07**
